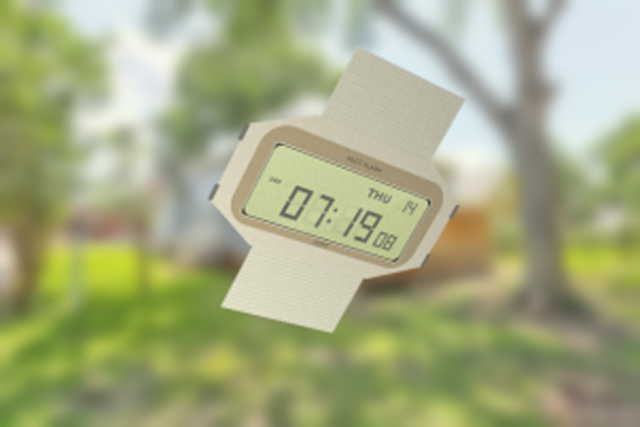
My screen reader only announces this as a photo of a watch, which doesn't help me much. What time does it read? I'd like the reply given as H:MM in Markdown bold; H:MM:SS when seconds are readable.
**7:19:08**
